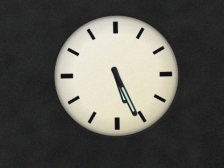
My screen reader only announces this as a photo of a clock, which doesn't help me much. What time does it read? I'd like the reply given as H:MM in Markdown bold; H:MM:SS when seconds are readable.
**5:26**
